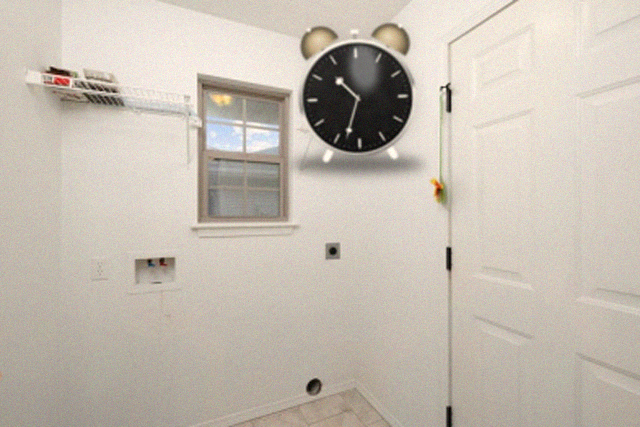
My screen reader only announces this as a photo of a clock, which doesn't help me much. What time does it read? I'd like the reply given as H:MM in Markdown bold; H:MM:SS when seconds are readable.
**10:33**
